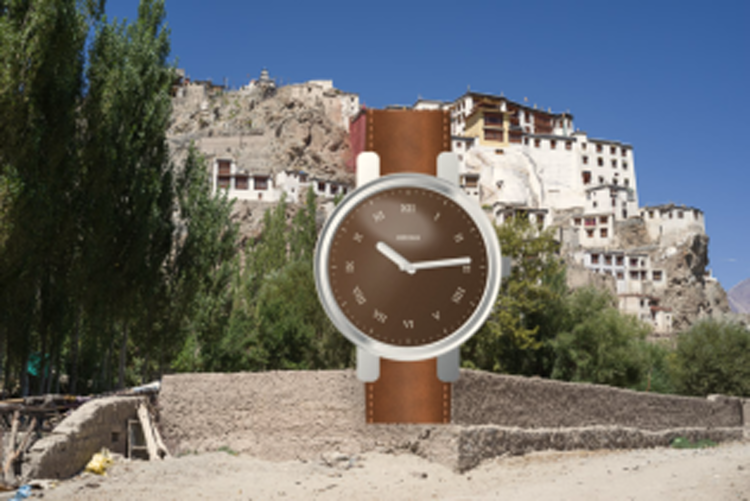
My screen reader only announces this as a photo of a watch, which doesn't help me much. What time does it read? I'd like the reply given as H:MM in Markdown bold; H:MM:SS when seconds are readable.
**10:14**
